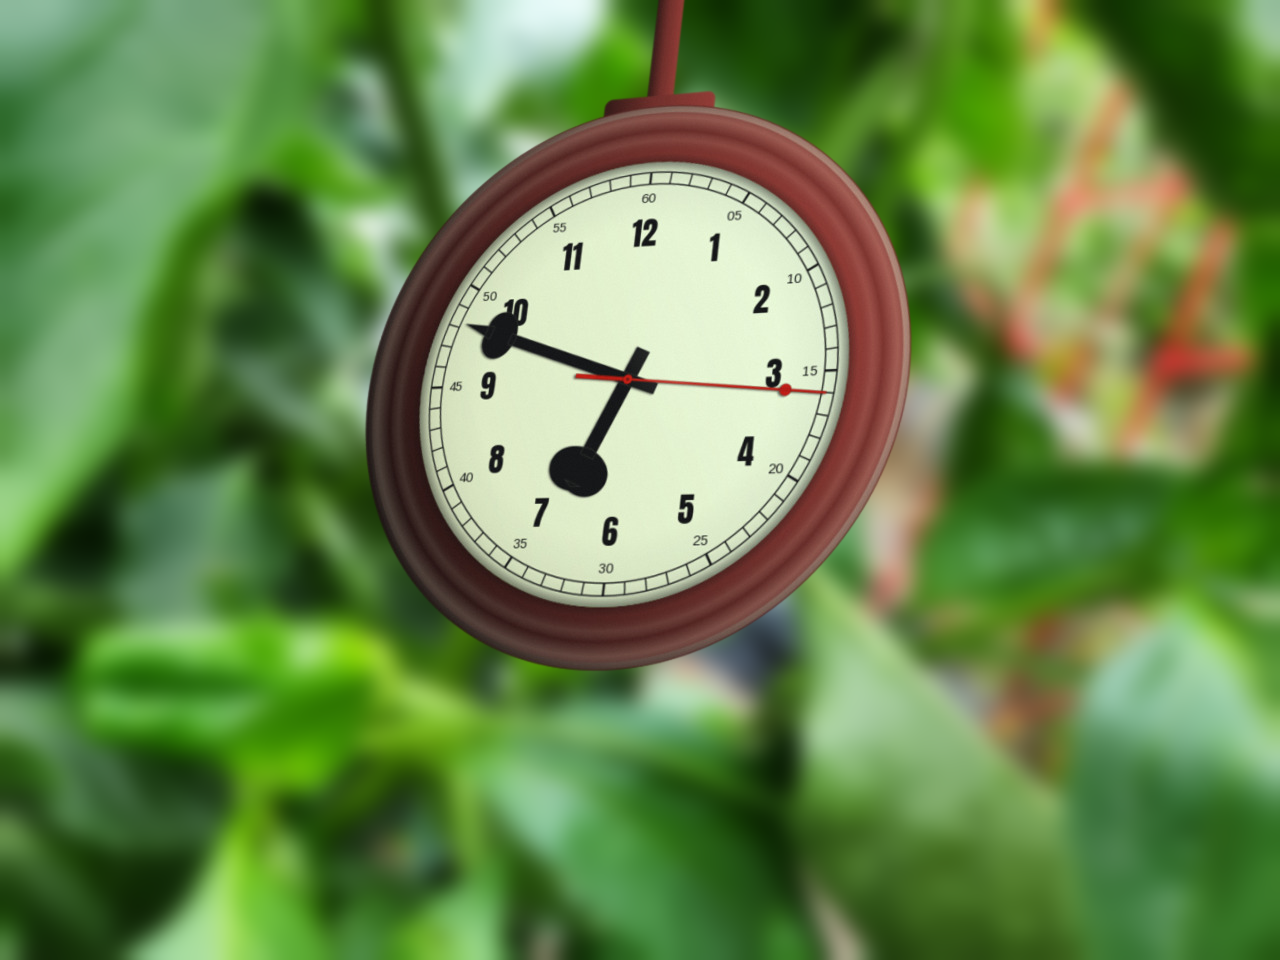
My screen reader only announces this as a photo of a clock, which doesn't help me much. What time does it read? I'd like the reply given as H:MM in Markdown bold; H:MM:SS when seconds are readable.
**6:48:16**
